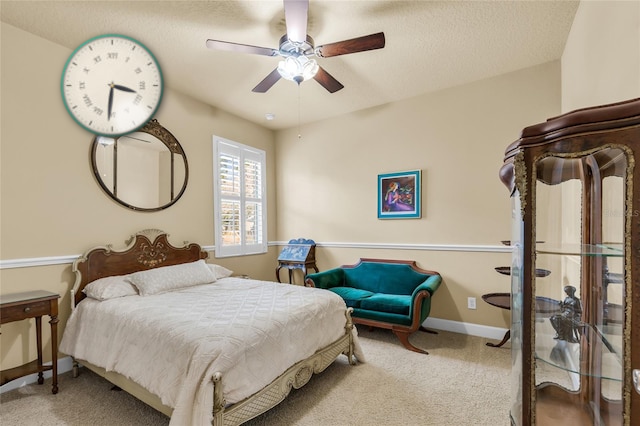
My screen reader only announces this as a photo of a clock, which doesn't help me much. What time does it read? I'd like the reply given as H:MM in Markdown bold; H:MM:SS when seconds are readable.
**3:31**
